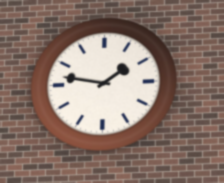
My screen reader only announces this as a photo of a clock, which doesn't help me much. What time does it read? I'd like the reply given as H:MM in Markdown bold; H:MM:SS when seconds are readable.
**1:47**
